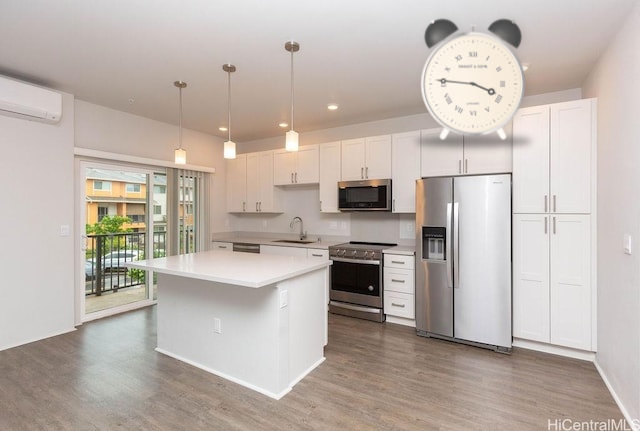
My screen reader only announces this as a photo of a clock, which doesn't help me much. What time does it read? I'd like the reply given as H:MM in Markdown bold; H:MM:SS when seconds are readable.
**3:46**
